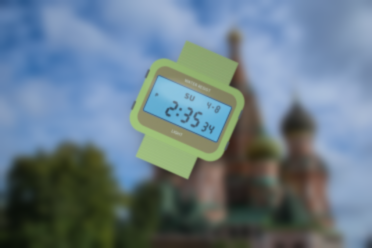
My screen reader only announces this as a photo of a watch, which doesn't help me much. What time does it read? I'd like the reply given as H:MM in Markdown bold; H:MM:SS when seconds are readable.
**2:35:34**
